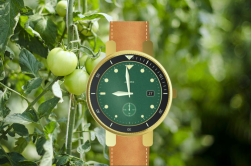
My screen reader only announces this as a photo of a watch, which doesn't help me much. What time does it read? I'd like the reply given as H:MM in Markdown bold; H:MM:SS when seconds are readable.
**8:59**
